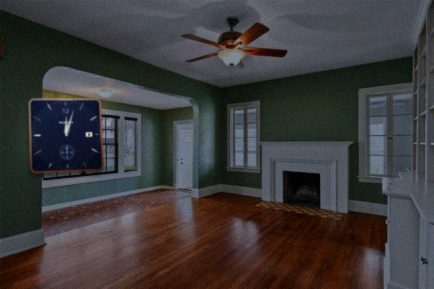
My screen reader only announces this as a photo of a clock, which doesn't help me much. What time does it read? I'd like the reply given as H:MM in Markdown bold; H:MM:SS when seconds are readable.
**12:03**
